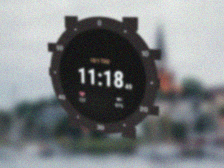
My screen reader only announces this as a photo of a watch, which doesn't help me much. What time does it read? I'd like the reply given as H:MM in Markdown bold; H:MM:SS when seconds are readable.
**11:18**
